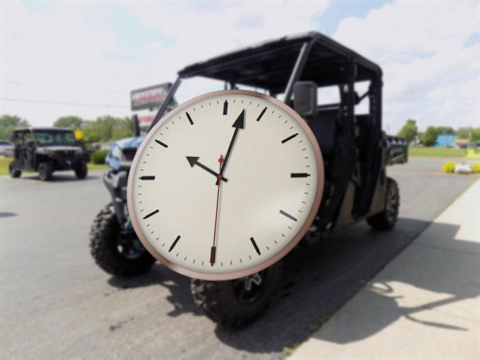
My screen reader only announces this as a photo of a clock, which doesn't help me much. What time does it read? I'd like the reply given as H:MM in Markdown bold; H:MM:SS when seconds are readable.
**10:02:30**
